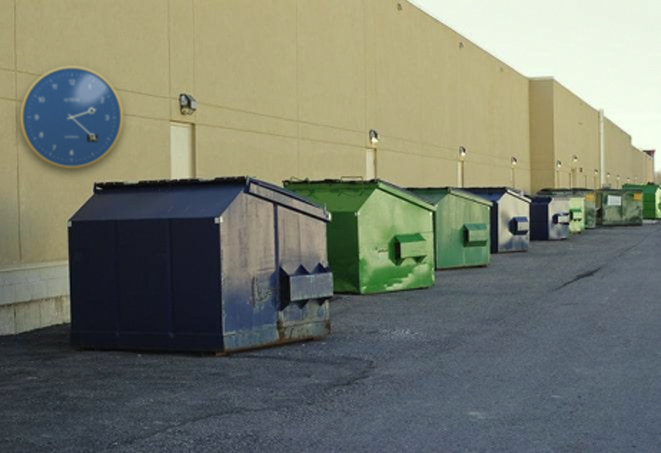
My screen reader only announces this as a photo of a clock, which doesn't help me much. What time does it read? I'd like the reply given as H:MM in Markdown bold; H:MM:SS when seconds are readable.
**2:22**
